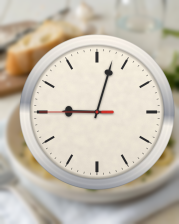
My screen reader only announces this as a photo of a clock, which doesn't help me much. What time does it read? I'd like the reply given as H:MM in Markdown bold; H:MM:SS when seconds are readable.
**9:02:45**
